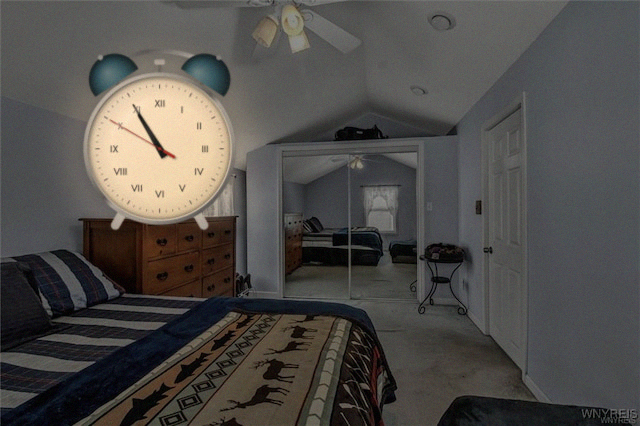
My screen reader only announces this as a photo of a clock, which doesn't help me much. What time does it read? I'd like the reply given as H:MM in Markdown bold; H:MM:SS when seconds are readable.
**10:54:50**
